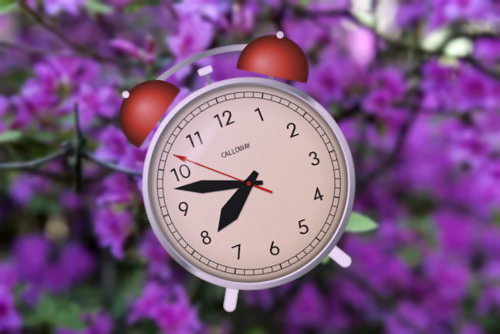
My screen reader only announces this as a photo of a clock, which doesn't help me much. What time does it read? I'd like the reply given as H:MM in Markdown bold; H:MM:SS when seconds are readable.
**7:47:52**
